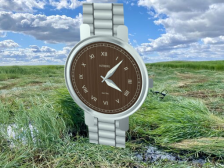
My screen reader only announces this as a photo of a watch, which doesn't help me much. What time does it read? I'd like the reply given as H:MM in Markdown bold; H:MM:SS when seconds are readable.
**4:07**
